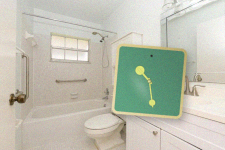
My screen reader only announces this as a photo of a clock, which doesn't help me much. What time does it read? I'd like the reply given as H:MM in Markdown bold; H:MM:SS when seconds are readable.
**10:28**
